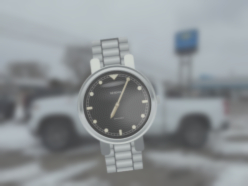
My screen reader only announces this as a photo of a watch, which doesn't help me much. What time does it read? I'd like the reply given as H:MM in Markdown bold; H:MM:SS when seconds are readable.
**7:05**
